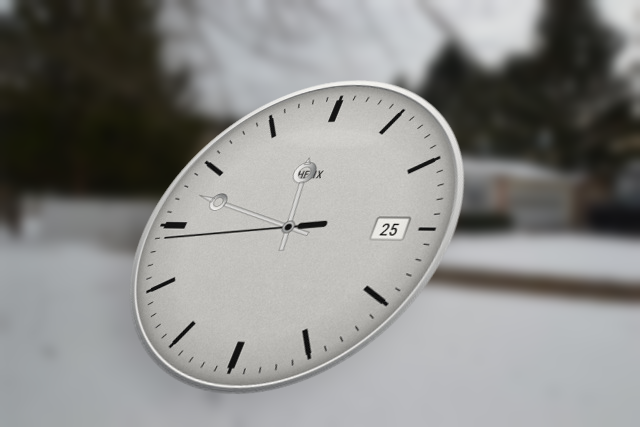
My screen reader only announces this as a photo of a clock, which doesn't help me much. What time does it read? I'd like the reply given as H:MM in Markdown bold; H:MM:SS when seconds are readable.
**11:47:44**
